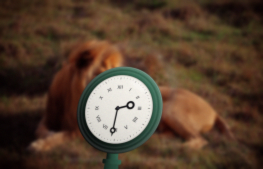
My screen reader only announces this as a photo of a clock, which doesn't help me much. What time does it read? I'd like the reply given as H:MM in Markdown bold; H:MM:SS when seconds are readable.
**2:31**
